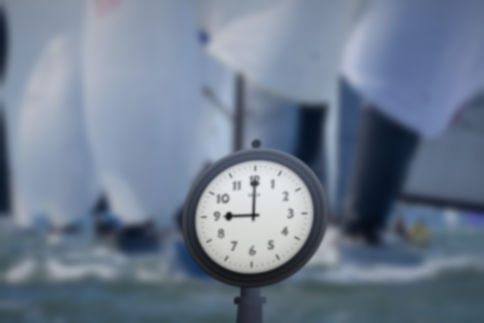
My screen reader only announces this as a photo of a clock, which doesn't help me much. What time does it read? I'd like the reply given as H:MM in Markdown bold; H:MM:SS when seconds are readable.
**9:00**
